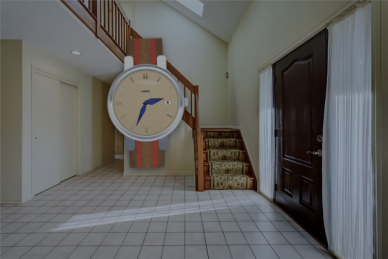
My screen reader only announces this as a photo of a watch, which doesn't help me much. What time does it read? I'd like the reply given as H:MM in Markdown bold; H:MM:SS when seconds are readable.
**2:34**
